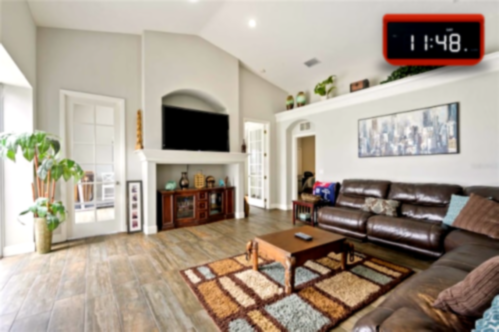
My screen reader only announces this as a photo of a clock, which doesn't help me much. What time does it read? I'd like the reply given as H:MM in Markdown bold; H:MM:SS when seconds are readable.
**11:48**
